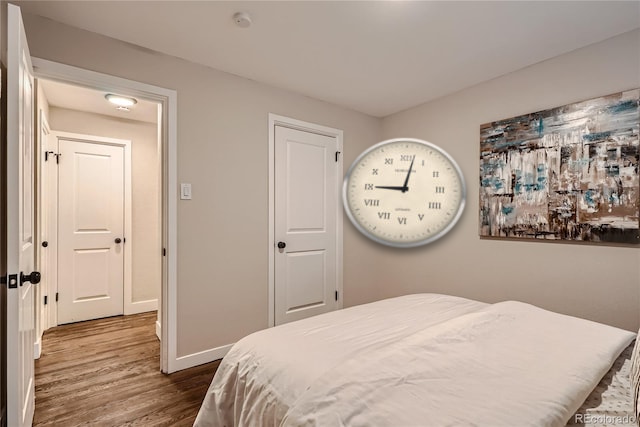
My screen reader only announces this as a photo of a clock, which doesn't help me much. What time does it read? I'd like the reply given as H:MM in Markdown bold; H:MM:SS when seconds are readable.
**9:02**
